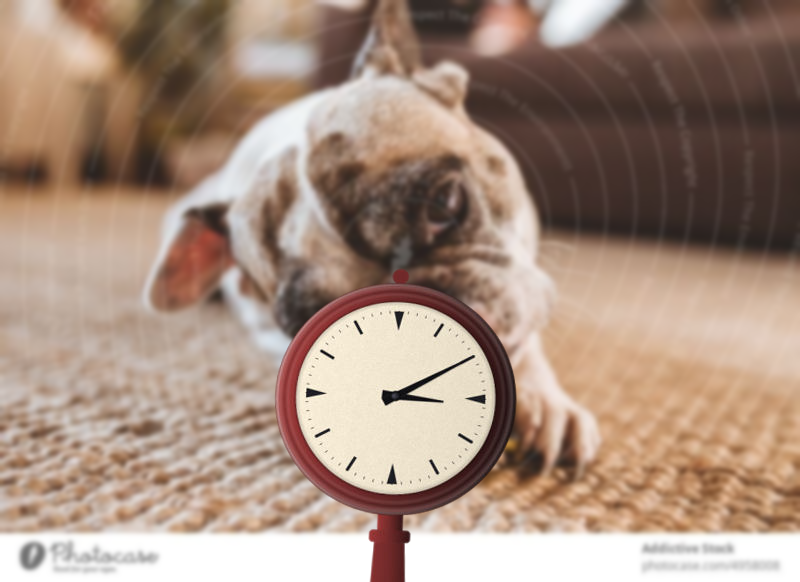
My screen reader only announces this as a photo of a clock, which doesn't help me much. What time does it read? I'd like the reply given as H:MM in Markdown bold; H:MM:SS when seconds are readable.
**3:10**
